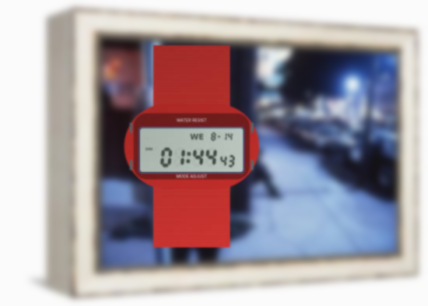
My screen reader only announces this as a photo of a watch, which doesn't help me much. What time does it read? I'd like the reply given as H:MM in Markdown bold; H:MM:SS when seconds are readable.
**1:44:43**
